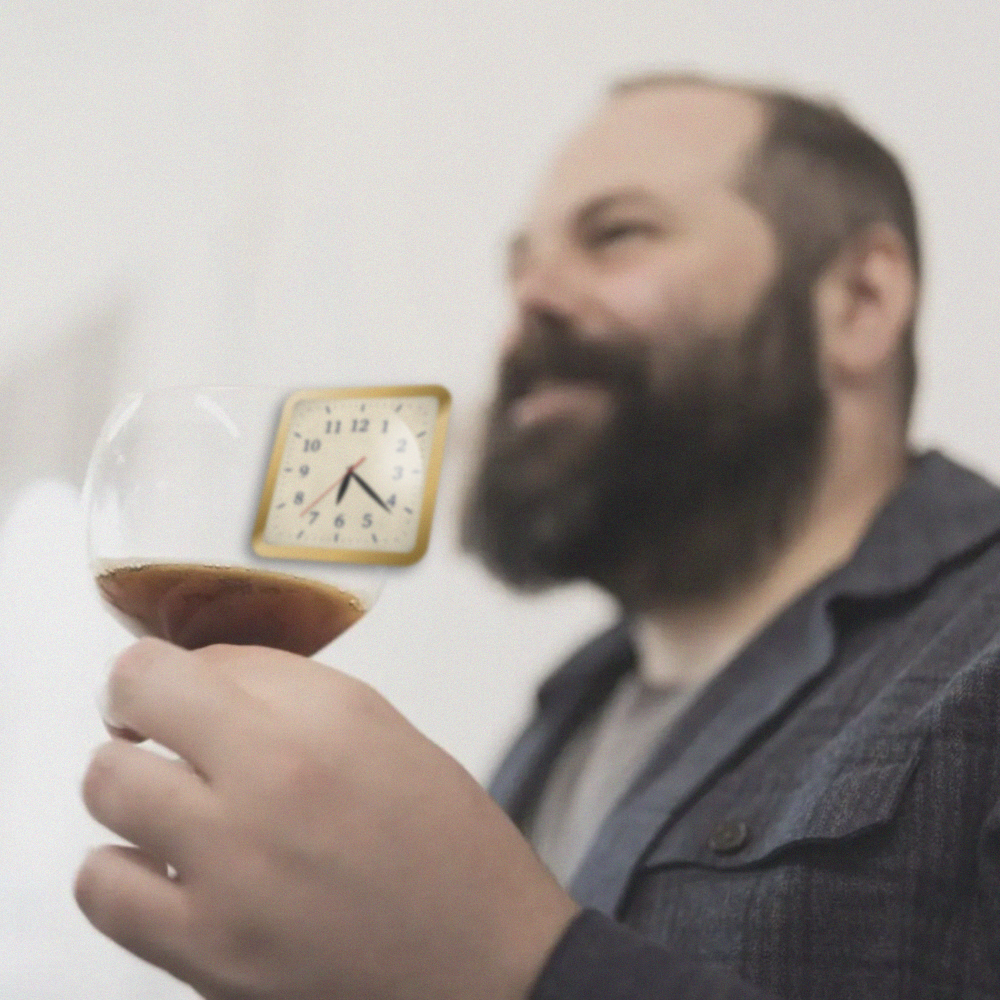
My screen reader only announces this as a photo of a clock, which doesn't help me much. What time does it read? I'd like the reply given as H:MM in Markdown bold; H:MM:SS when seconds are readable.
**6:21:37**
